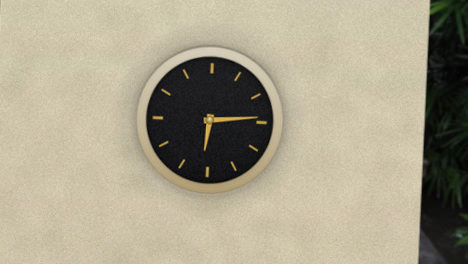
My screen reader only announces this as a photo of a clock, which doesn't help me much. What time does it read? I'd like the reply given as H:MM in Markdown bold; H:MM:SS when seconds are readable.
**6:14**
